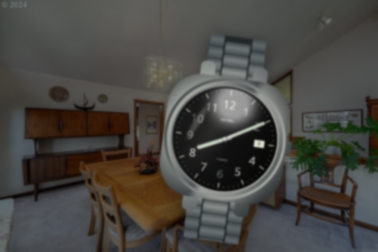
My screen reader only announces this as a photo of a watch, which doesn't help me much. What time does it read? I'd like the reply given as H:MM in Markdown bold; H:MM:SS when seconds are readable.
**8:10**
